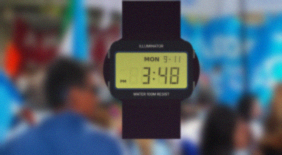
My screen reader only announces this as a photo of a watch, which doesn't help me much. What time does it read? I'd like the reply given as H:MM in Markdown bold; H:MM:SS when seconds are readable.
**3:48**
